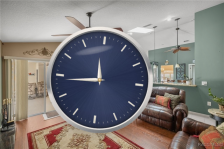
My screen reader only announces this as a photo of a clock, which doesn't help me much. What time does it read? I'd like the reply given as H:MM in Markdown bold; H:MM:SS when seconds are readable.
**11:44**
